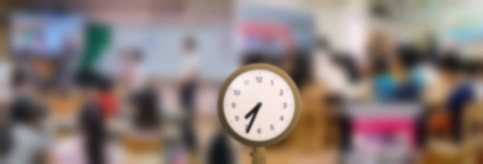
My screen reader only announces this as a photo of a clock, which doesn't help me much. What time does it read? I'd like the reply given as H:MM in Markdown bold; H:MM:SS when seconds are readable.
**7:34**
